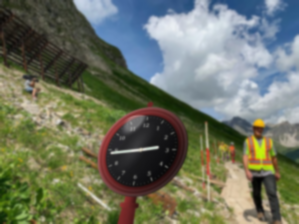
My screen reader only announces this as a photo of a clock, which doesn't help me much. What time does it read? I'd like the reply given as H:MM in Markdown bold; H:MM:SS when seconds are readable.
**2:44**
